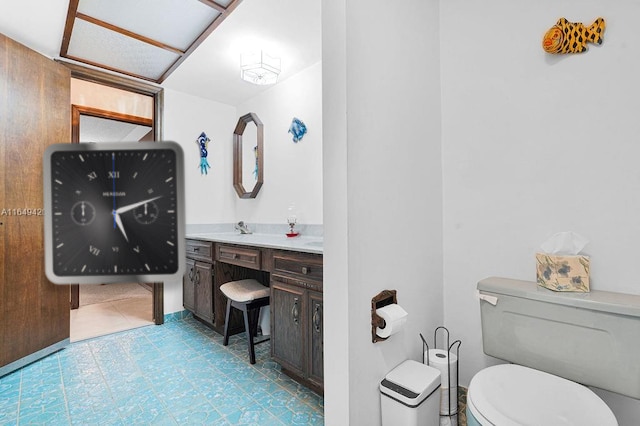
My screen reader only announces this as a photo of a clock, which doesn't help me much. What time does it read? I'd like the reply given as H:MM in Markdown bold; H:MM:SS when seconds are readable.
**5:12**
